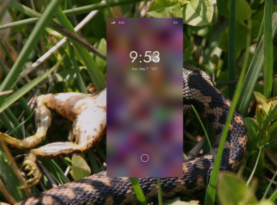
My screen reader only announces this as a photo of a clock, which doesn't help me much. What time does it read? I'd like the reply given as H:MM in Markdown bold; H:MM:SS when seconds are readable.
**9:53**
